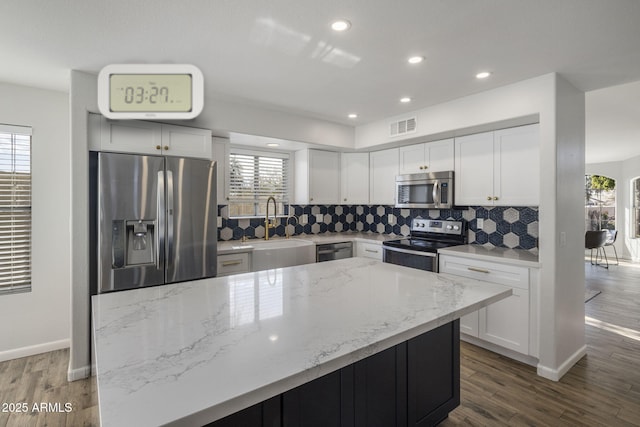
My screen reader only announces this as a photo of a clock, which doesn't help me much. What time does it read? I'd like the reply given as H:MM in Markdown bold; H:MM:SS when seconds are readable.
**3:27**
